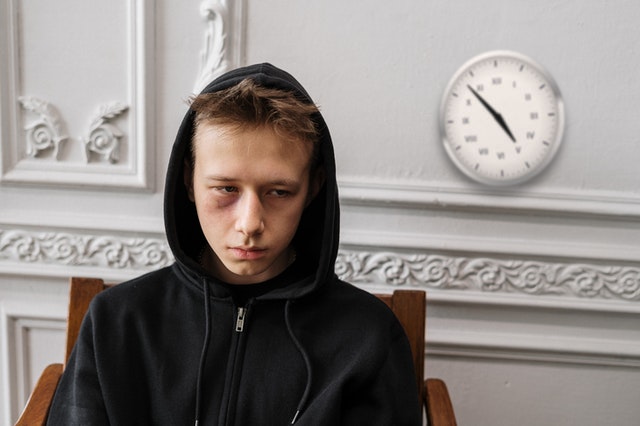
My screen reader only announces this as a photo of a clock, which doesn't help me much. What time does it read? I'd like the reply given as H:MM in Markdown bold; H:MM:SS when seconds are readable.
**4:53**
